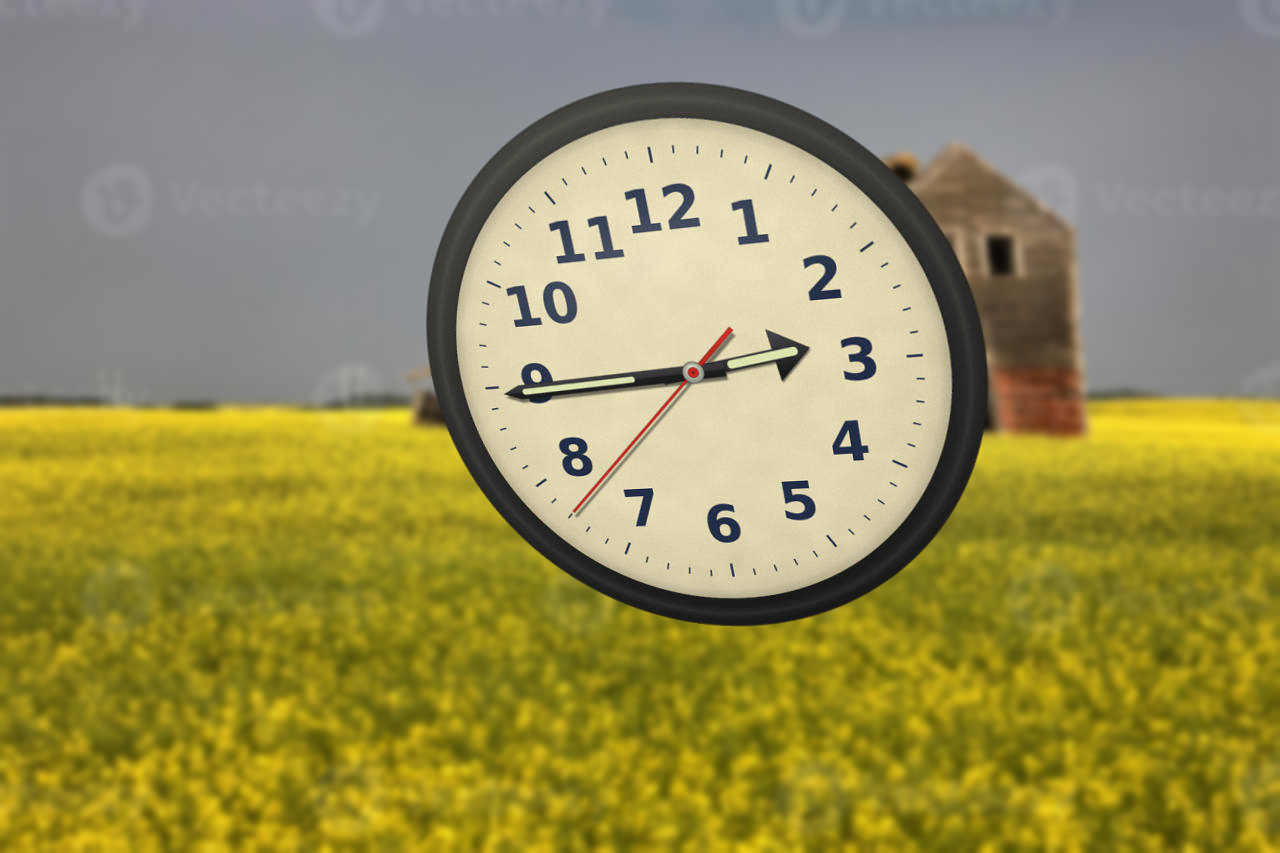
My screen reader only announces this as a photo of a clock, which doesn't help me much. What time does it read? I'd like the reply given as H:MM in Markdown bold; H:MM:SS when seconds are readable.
**2:44:38**
